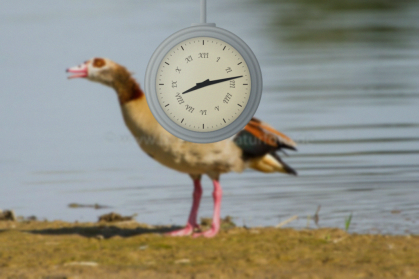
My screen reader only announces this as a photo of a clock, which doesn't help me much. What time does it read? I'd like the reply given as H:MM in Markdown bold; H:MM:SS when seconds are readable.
**8:13**
